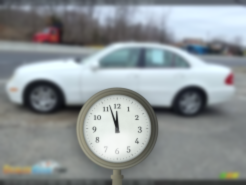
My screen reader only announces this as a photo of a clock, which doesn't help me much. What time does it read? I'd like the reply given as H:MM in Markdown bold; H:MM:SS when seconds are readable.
**11:57**
